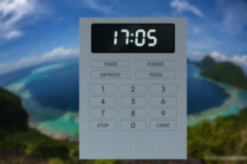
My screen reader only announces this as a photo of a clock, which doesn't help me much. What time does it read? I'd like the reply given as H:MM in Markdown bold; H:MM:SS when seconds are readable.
**17:05**
